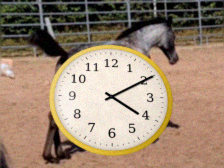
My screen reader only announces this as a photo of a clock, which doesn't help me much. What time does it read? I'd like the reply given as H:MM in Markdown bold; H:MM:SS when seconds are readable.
**4:10**
